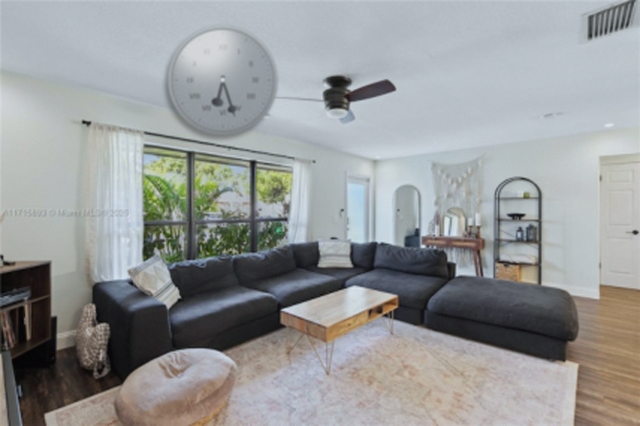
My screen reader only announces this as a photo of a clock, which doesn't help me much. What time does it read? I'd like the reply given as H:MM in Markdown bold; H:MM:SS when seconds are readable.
**6:27**
